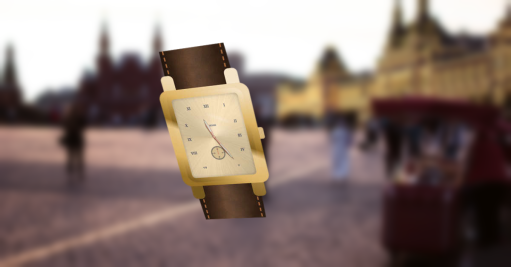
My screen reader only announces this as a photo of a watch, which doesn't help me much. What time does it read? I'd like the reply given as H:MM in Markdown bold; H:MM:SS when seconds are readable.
**11:25**
